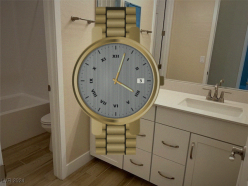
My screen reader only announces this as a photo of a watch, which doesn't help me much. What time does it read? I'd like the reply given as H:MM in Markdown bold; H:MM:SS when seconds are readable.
**4:03**
